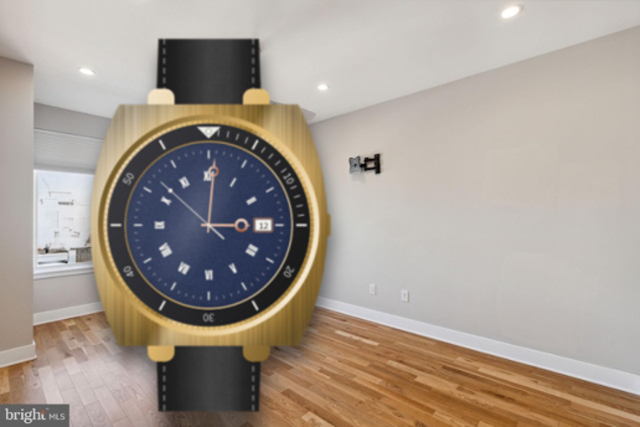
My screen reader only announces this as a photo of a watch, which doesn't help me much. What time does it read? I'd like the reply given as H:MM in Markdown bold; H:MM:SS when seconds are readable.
**3:00:52**
